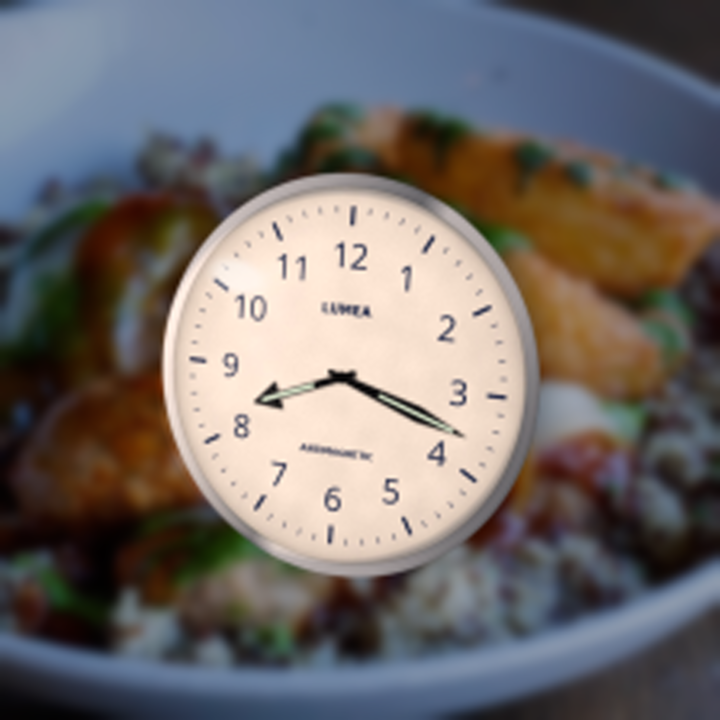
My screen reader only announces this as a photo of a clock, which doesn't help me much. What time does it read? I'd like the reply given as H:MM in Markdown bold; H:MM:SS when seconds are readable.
**8:18**
